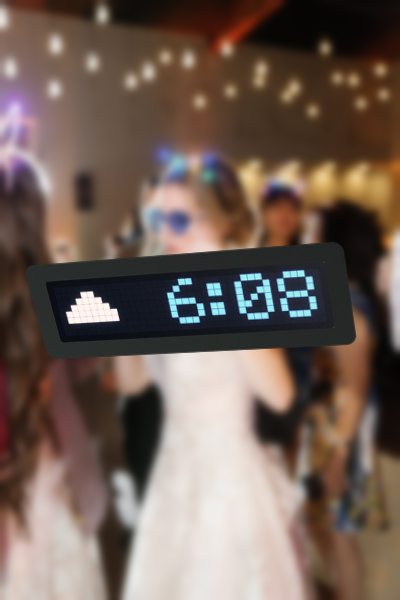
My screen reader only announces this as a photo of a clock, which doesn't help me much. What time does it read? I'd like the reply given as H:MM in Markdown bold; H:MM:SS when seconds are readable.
**6:08**
